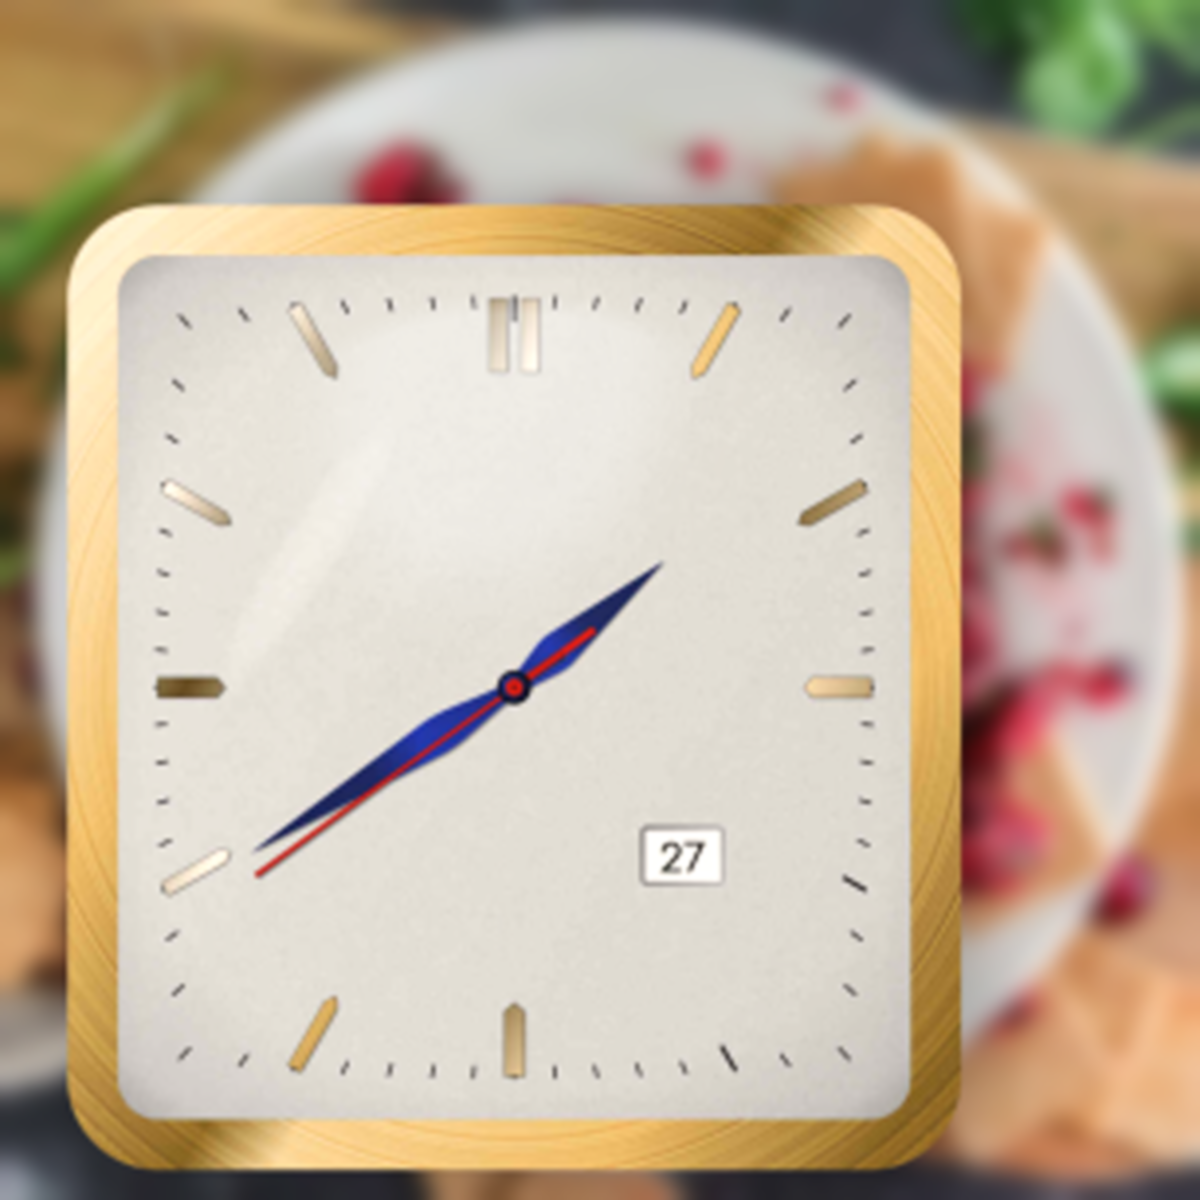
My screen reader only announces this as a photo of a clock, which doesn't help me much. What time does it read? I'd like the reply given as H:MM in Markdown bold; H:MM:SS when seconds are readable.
**1:39:39**
